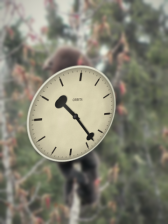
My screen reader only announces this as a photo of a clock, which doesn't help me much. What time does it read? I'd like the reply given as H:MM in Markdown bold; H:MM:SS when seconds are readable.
**10:23**
